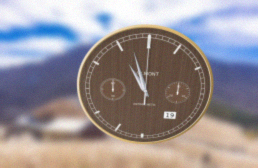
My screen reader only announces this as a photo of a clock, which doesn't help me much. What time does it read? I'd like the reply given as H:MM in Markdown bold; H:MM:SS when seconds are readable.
**10:57**
